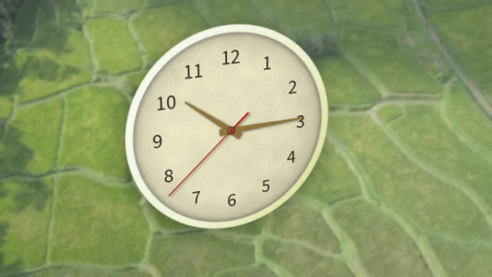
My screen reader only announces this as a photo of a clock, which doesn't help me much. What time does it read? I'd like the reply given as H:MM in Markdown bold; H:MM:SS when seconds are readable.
**10:14:38**
